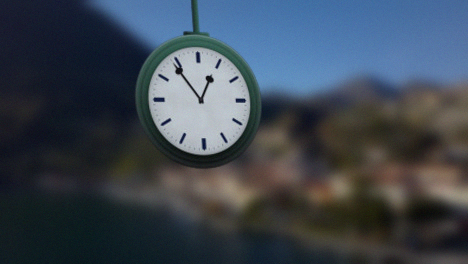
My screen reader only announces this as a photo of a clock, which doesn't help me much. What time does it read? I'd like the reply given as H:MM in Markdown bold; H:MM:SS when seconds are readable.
**12:54**
